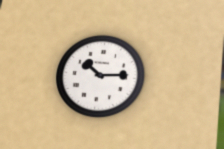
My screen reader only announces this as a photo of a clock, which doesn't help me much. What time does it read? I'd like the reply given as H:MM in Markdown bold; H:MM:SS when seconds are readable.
**10:14**
